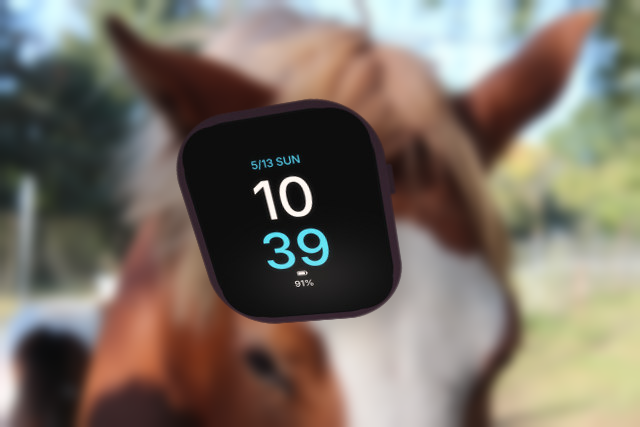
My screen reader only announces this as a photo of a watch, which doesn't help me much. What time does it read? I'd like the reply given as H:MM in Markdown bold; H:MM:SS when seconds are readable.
**10:39**
